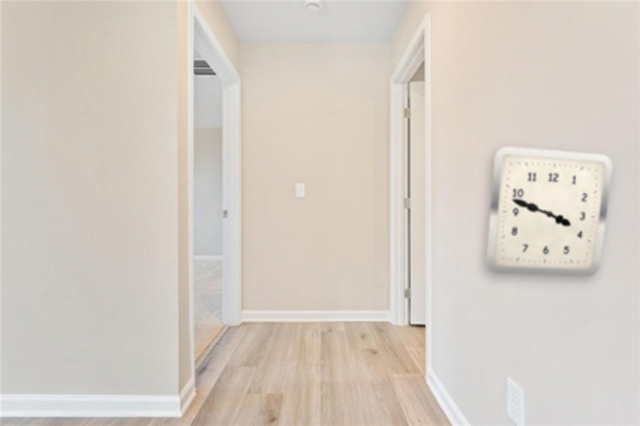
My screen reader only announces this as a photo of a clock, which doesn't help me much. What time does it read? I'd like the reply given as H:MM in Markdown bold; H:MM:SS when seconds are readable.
**3:48**
